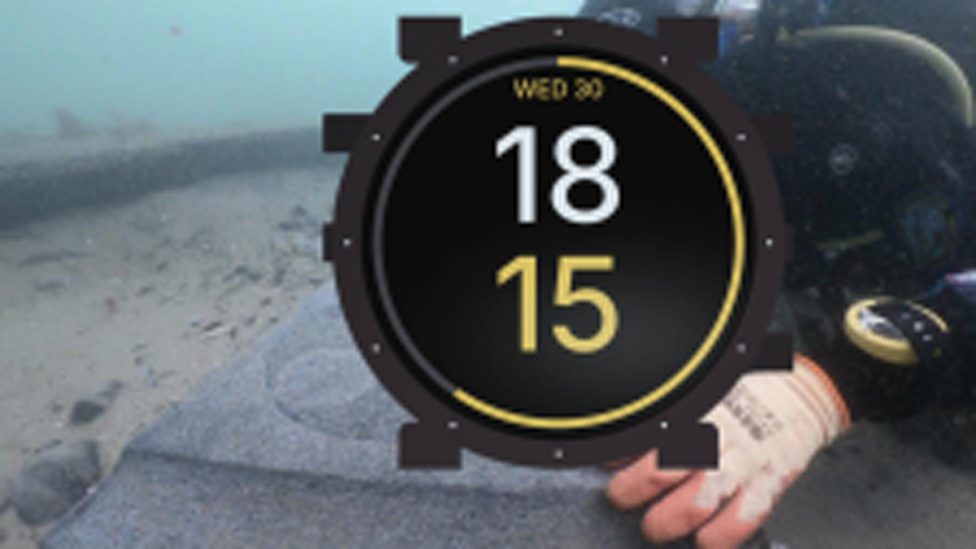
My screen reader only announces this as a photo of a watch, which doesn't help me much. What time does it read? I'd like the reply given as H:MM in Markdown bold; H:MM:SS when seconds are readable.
**18:15**
